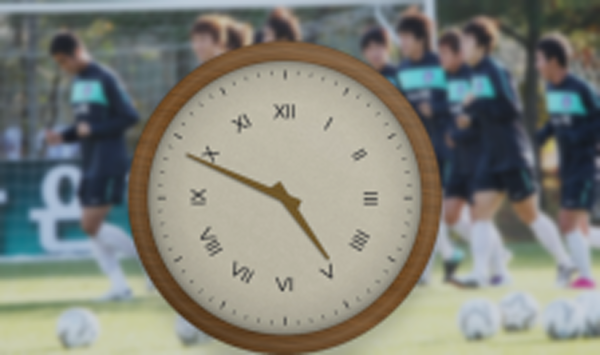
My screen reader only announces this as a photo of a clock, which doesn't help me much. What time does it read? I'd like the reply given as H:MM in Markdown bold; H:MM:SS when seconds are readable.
**4:49**
